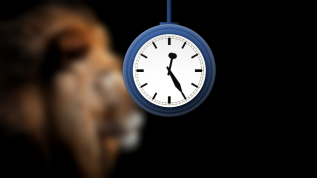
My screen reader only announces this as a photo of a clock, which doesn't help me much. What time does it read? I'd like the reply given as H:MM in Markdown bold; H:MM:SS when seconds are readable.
**12:25**
